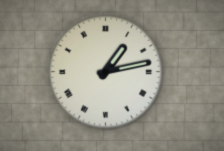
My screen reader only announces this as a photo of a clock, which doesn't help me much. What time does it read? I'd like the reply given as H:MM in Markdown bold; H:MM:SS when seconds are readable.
**1:13**
